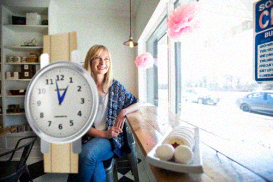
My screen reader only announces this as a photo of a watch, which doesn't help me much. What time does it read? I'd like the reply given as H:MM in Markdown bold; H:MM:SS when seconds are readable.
**12:58**
